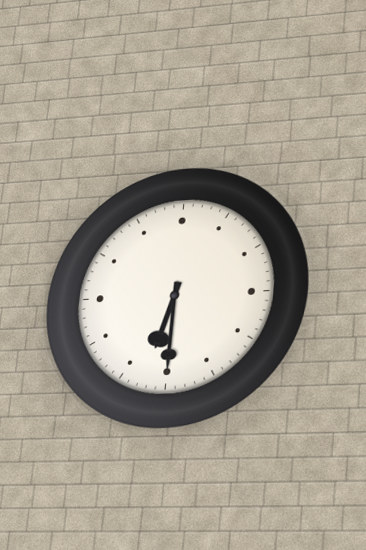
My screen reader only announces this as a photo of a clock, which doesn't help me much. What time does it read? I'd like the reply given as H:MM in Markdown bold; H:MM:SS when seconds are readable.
**6:30**
